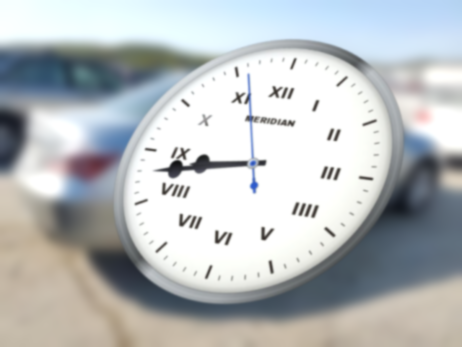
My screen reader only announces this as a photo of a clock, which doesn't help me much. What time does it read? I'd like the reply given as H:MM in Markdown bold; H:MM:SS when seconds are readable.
**8:42:56**
